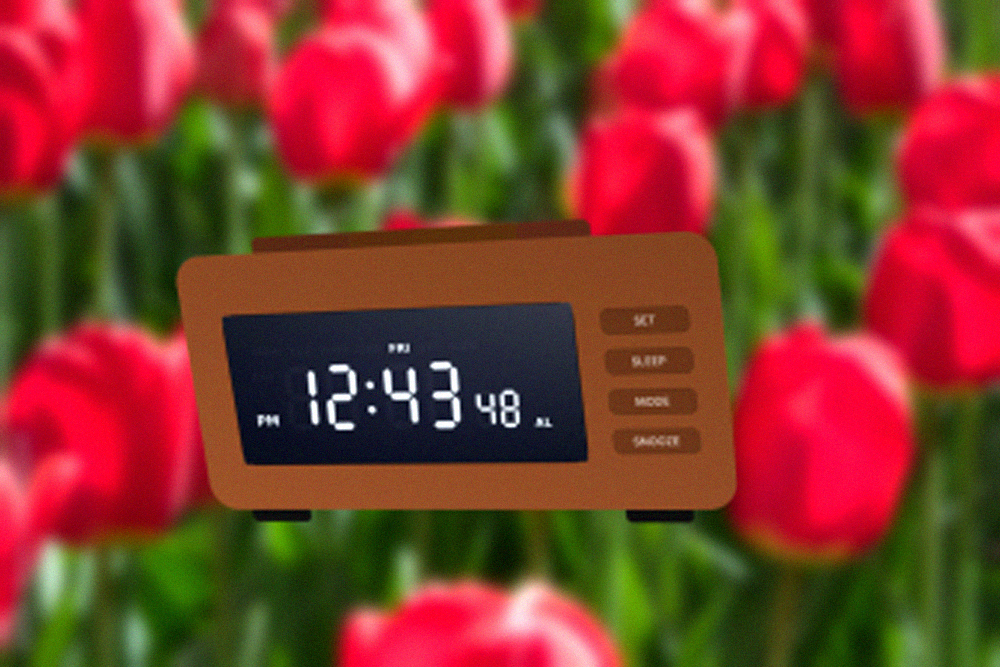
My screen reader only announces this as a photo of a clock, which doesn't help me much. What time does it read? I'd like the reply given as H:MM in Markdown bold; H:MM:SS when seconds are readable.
**12:43:48**
